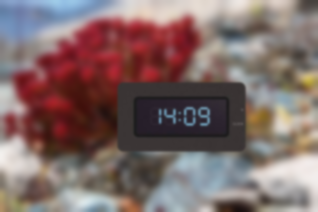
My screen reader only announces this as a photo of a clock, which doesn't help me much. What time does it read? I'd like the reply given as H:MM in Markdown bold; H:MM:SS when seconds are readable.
**14:09**
